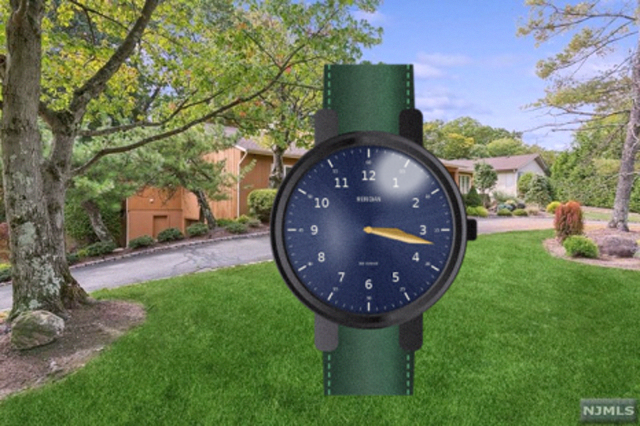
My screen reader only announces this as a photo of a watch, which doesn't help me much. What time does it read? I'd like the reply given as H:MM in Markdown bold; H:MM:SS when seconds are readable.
**3:17**
